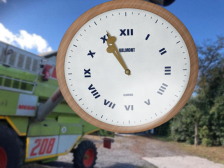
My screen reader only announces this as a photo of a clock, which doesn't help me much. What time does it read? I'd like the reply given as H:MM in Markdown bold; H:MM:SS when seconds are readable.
**10:56**
